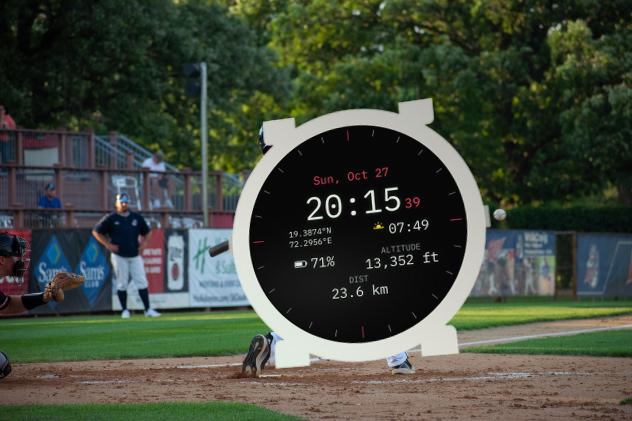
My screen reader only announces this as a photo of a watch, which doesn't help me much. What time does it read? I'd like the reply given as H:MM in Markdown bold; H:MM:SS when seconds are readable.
**20:15:39**
